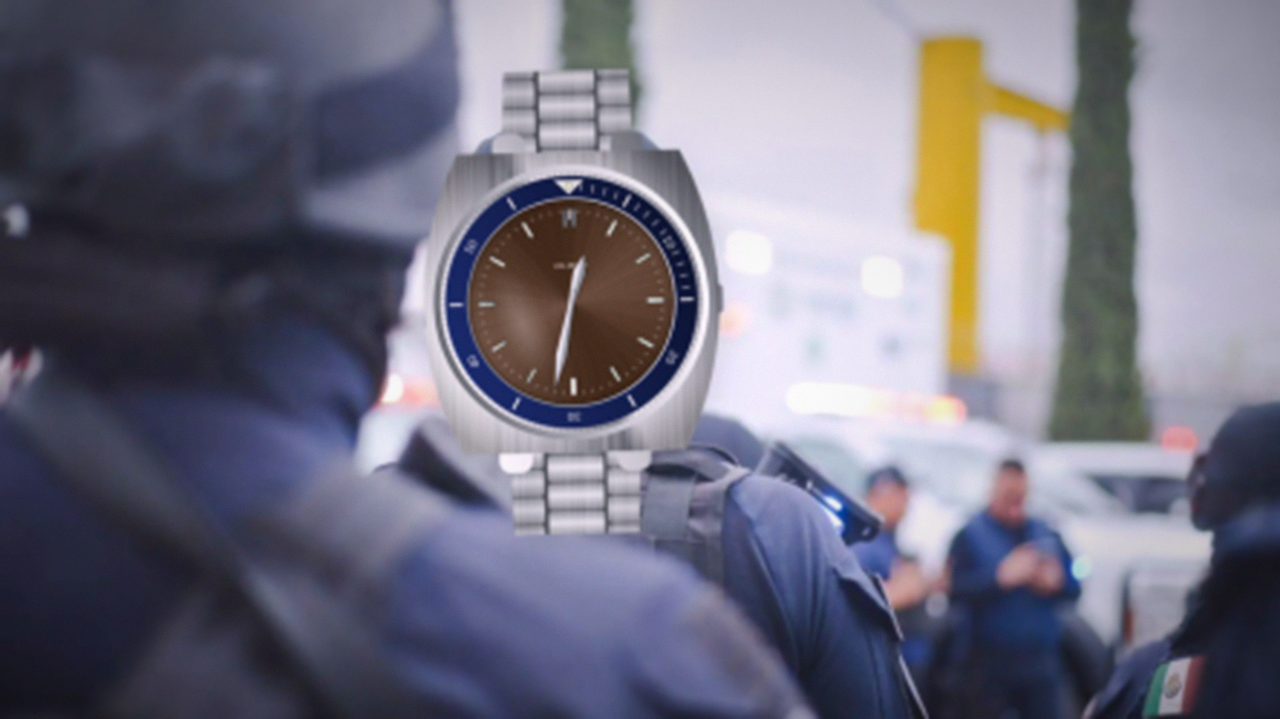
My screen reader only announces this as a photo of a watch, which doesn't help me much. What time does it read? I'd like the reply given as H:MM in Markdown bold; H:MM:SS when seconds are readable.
**12:32**
